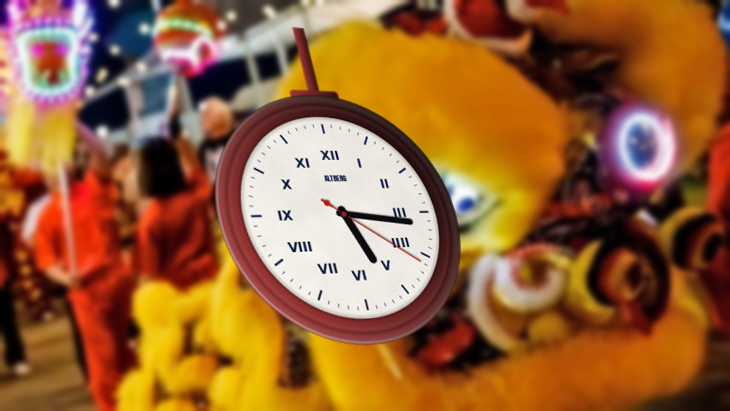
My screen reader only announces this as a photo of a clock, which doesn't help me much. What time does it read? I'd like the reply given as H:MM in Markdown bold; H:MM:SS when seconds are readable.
**5:16:21**
